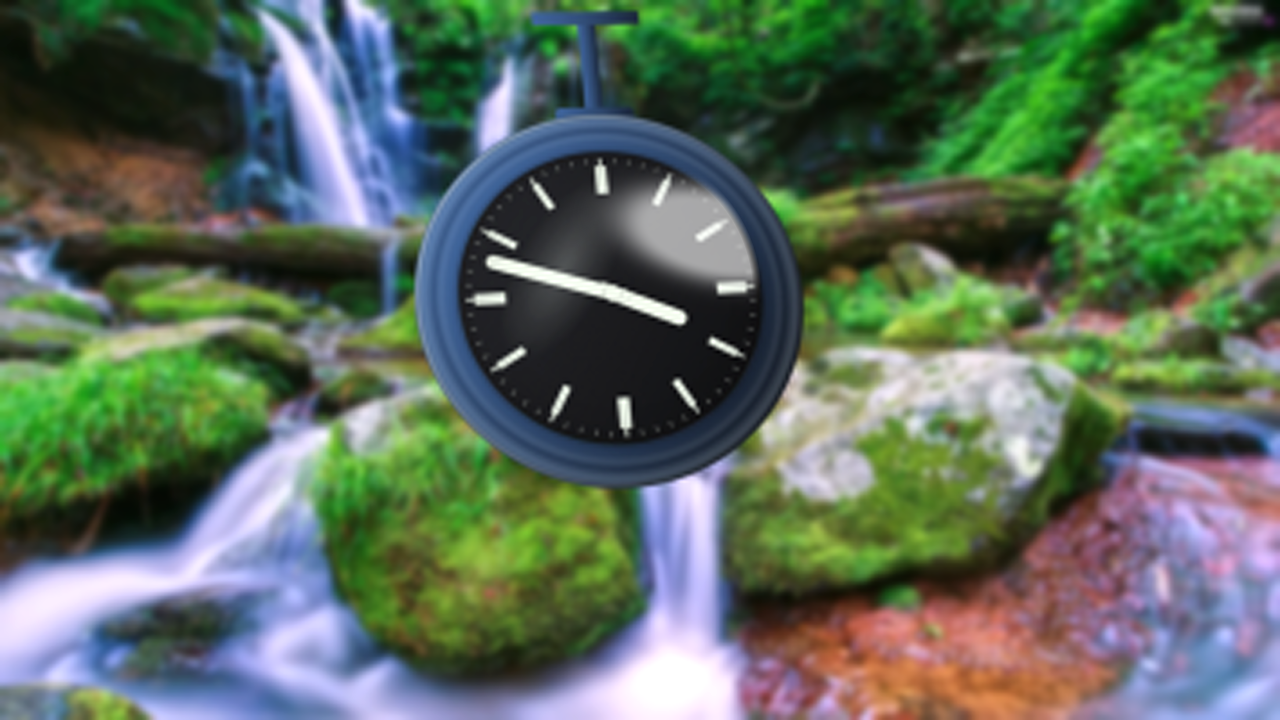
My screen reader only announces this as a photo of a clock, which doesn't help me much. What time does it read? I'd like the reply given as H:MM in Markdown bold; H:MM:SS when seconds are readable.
**3:48**
